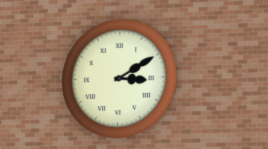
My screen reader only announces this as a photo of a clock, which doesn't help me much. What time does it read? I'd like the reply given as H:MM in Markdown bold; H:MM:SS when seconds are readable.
**3:10**
